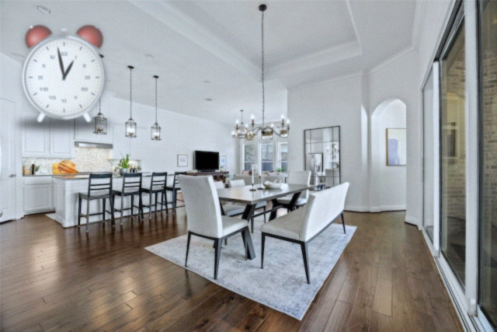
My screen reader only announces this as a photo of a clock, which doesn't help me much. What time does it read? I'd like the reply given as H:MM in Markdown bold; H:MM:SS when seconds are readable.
**12:58**
